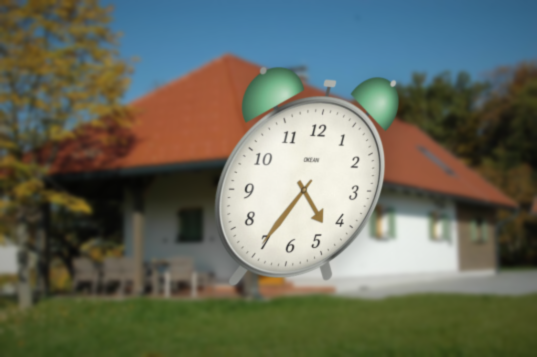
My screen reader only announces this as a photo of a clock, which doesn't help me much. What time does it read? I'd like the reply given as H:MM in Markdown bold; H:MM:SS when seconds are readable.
**4:35**
